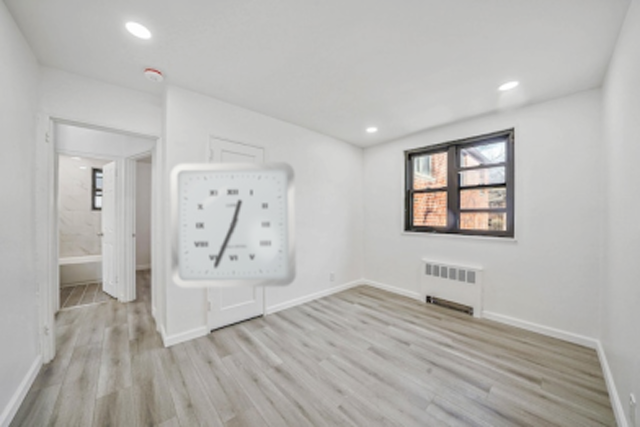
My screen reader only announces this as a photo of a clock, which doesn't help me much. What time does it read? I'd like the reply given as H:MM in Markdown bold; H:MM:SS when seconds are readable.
**12:34**
